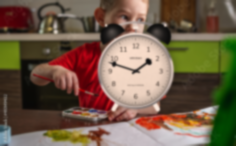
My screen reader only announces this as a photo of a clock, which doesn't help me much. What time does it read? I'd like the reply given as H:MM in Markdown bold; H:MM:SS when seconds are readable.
**1:48**
